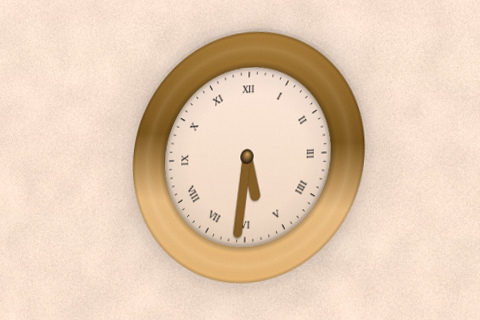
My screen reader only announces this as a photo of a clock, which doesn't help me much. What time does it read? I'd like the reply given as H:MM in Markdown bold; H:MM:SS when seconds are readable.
**5:31**
